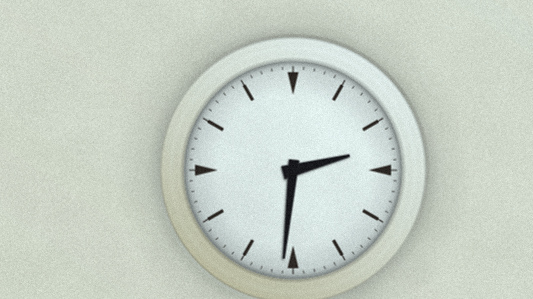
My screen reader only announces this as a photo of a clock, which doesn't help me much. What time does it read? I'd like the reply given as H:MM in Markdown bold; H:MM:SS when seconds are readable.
**2:31**
